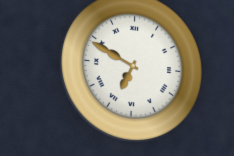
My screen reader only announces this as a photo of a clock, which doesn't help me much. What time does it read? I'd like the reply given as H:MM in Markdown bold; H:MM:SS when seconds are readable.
**6:49**
